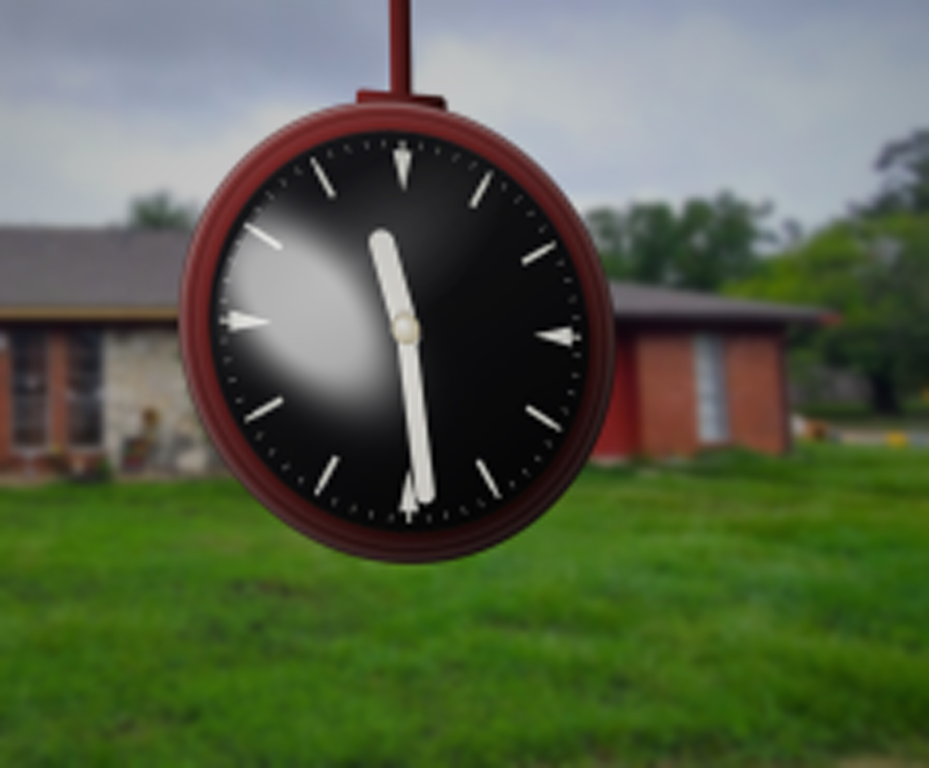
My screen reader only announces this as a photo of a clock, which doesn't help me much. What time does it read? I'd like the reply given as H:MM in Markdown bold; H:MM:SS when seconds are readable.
**11:29**
